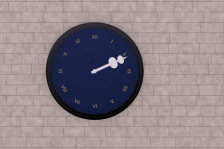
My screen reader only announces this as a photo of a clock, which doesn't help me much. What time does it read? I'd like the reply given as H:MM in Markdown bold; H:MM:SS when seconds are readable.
**2:11**
